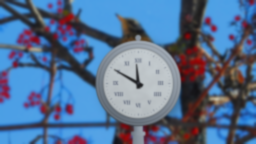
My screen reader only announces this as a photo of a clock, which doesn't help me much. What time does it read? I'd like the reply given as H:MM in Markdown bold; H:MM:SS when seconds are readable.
**11:50**
